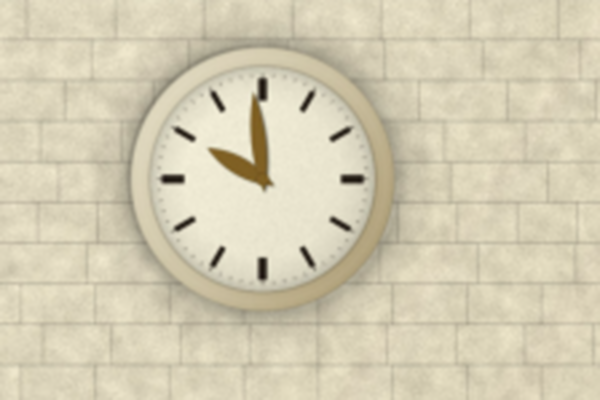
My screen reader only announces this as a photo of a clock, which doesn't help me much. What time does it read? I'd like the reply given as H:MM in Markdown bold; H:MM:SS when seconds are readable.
**9:59**
